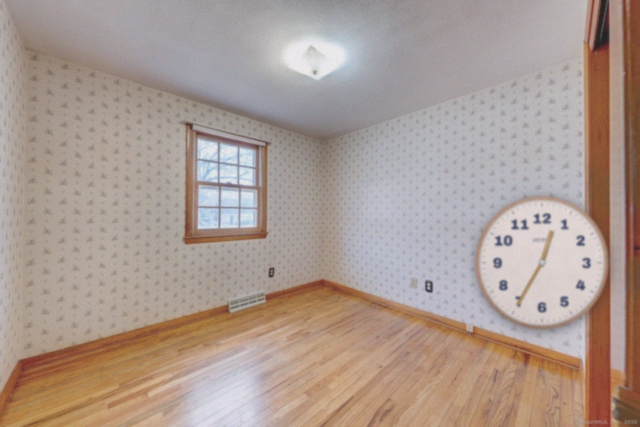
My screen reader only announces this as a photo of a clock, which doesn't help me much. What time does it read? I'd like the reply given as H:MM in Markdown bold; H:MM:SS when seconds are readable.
**12:35**
